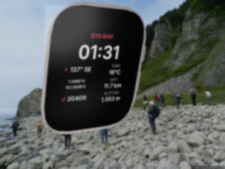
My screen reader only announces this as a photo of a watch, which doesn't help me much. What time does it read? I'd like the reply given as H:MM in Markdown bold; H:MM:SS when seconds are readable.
**1:31**
